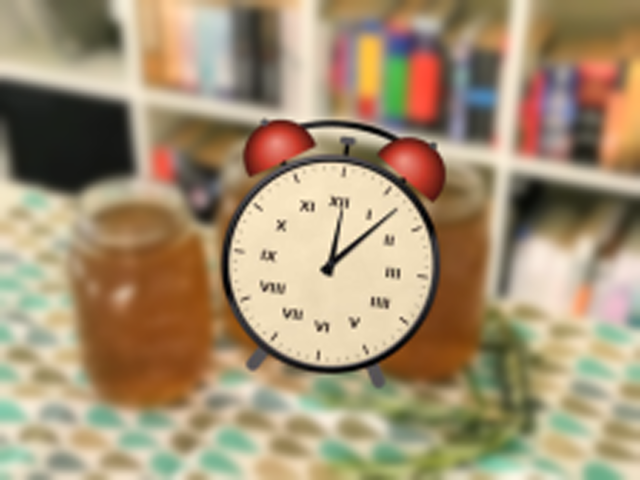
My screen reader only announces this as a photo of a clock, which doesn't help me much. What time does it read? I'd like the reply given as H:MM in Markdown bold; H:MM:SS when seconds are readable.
**12:07**
